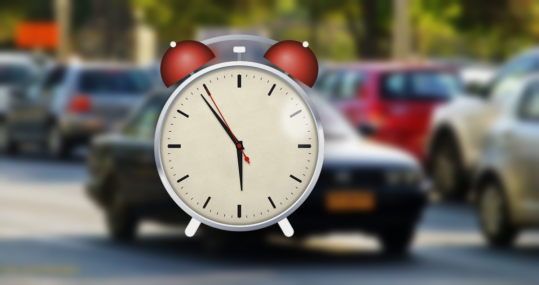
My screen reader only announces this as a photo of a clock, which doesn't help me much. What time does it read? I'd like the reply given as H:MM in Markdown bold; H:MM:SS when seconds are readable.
**5:53:55**
